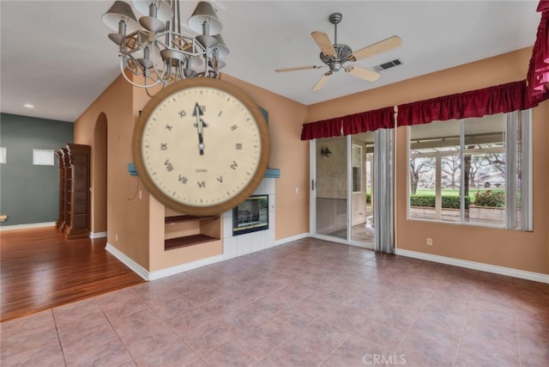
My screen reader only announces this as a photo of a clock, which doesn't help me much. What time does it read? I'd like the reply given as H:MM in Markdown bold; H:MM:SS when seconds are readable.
**11:59**
